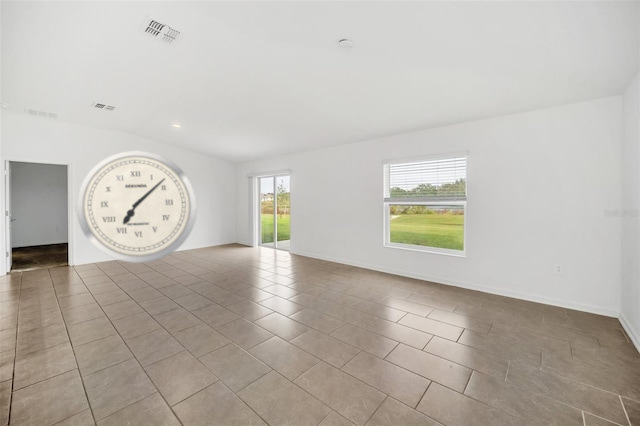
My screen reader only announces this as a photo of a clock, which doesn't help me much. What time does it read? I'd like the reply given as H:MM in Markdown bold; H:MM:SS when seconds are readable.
**7:08**
